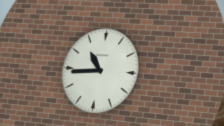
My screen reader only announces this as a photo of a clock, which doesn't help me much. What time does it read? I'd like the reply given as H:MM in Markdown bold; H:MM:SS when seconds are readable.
**10:44**
